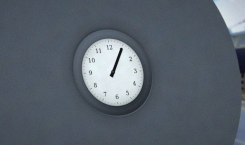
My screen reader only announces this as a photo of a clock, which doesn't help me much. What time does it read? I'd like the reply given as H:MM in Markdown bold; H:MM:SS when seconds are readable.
**1:05**
